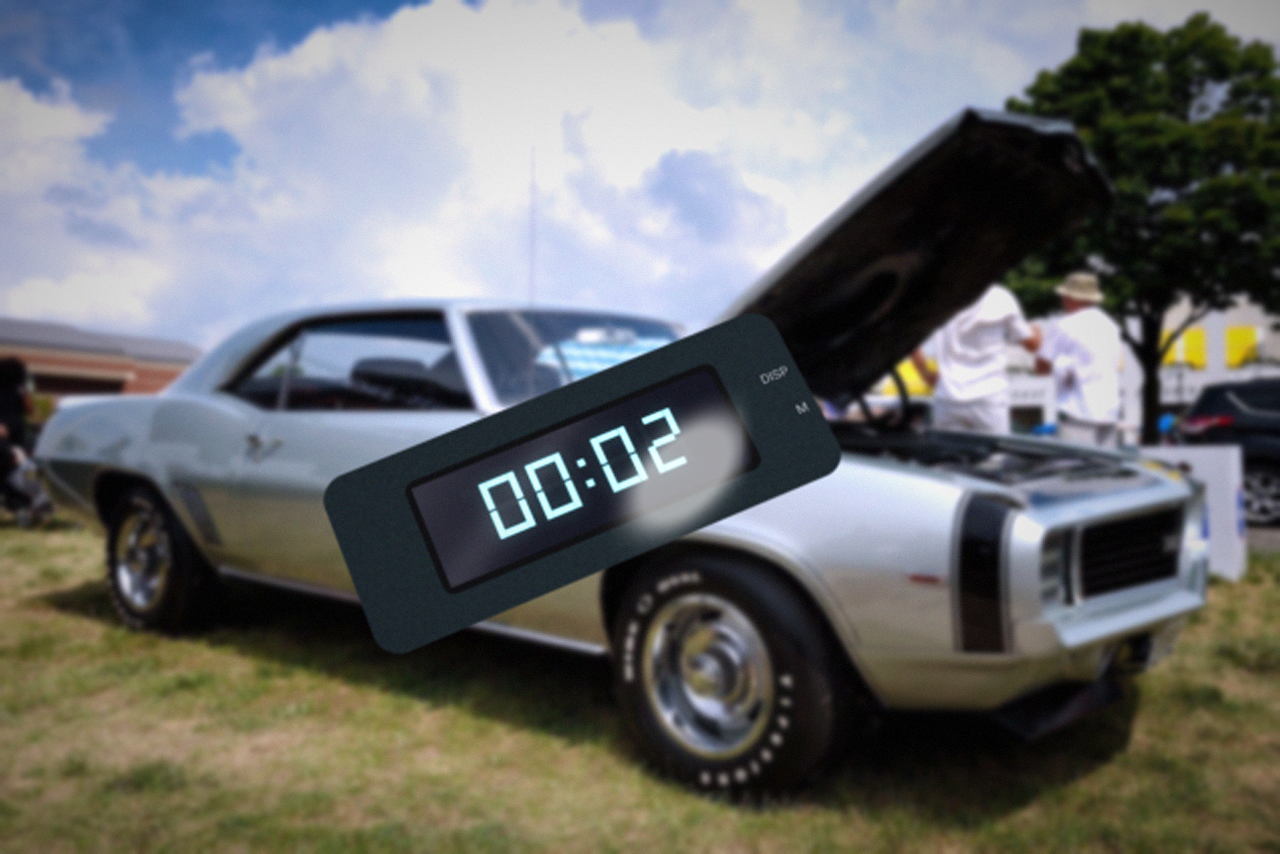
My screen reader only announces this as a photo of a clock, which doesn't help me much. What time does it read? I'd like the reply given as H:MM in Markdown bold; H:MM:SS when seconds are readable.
**0:02**
